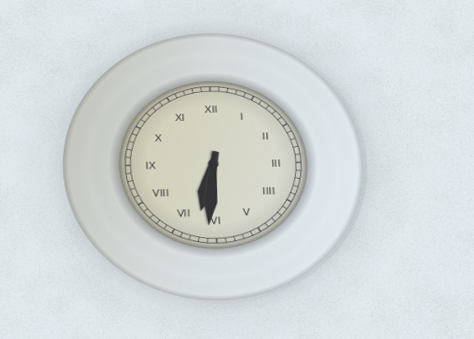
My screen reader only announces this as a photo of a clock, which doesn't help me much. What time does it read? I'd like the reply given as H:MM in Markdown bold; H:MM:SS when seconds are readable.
**6:31**
